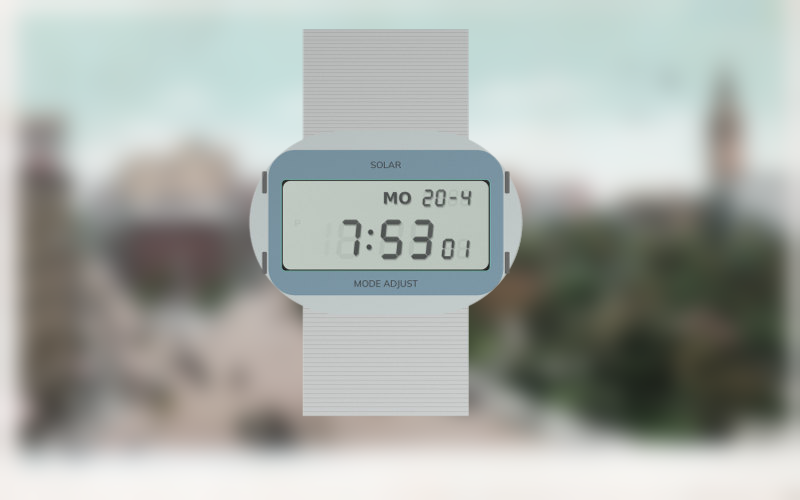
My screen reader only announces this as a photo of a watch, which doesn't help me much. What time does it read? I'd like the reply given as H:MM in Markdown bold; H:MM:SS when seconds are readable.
**7:53:01**
